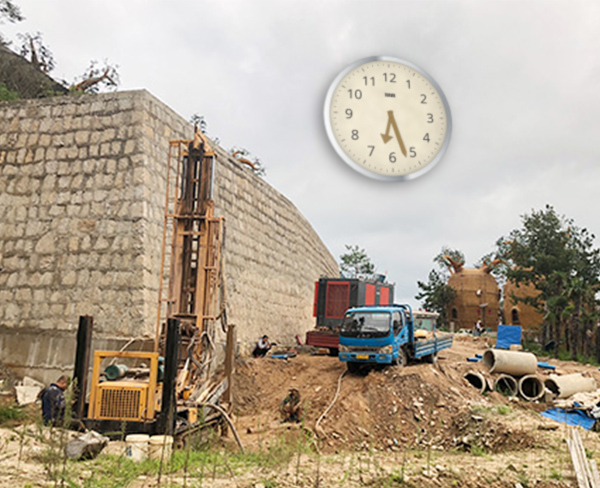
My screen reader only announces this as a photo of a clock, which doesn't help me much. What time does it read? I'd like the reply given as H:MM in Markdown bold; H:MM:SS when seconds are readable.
**6:27**
